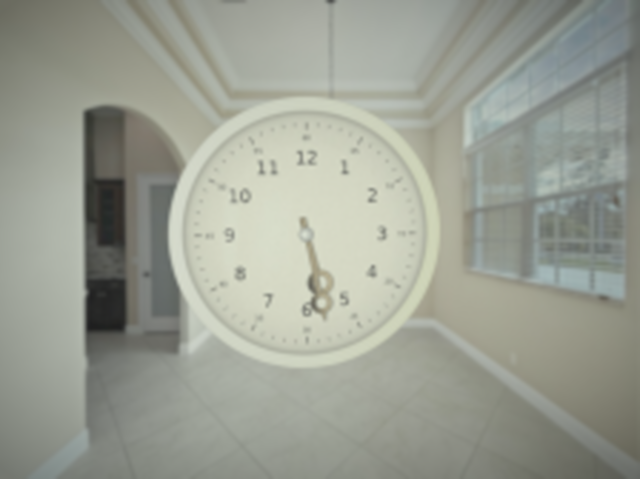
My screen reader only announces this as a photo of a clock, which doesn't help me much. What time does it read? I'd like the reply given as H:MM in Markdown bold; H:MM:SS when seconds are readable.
**5:28**
